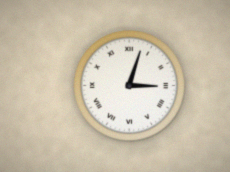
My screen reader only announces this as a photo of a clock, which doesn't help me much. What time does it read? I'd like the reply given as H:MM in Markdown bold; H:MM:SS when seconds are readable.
**3:03**
